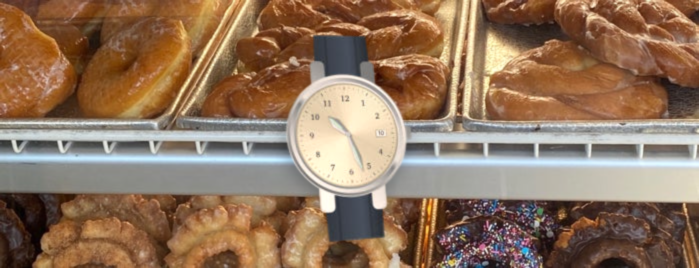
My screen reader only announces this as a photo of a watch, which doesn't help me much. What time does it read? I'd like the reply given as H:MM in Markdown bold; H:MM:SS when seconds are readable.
**10:27**
